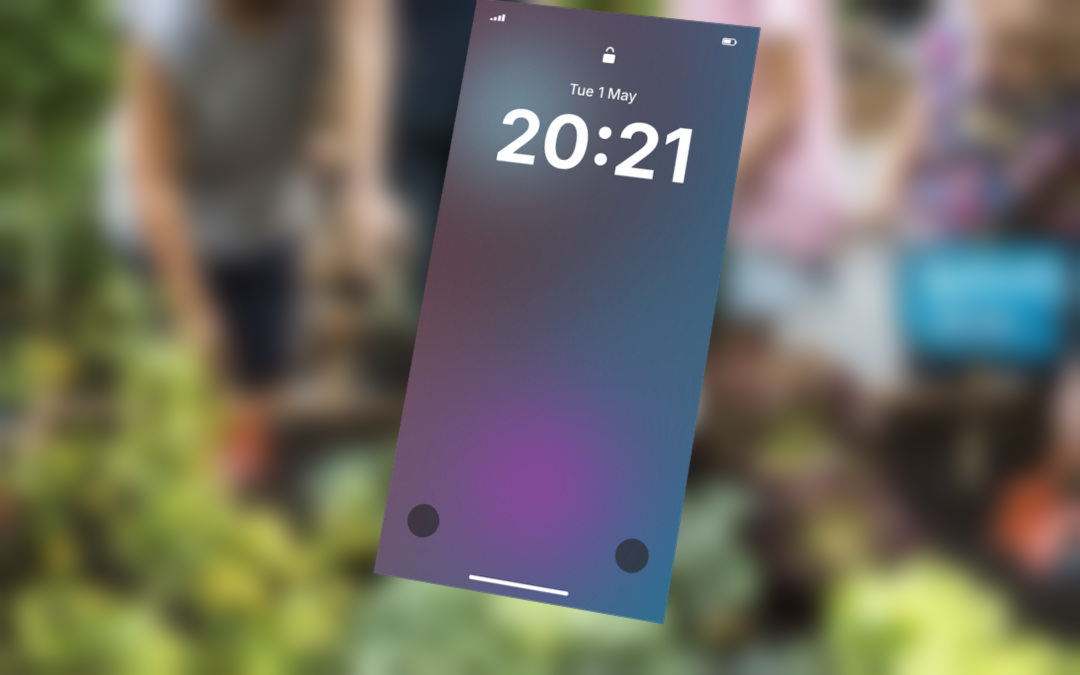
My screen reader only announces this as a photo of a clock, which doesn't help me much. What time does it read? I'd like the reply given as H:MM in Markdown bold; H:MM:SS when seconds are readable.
**20:21**
